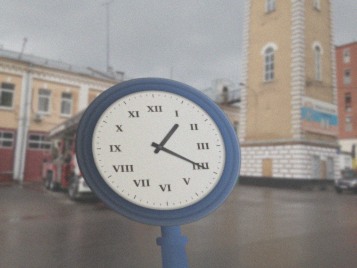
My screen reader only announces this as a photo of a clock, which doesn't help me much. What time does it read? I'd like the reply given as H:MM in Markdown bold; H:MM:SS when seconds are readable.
**1:20**
